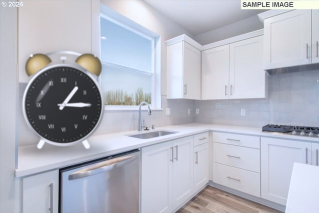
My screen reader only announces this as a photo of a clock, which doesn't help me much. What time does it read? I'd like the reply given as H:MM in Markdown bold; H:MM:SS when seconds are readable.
**1:15**
